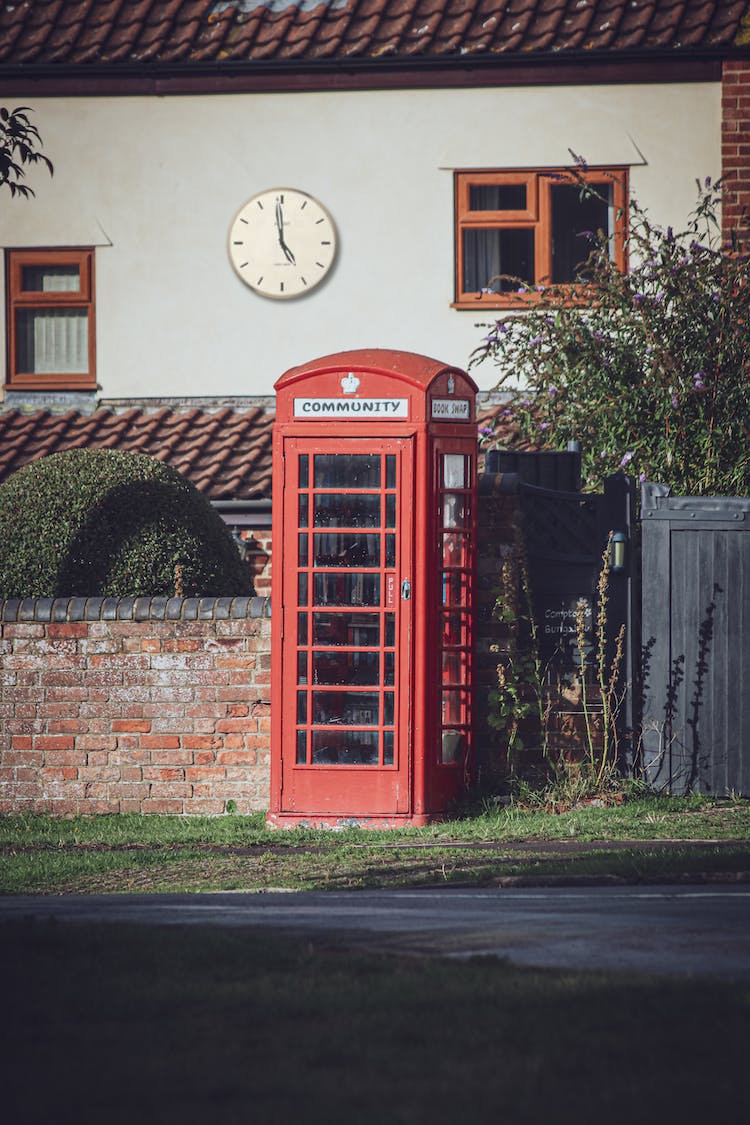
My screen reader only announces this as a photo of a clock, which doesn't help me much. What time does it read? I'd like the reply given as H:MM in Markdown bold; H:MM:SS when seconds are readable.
**4:59**
